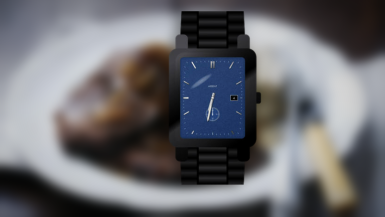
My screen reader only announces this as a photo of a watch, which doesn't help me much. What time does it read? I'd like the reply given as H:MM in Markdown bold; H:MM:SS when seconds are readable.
**6:32**
